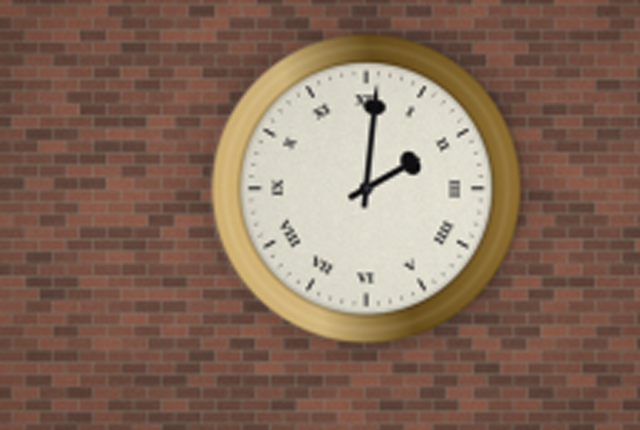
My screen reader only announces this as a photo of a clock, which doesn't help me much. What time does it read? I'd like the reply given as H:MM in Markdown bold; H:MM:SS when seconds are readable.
**2:01**
